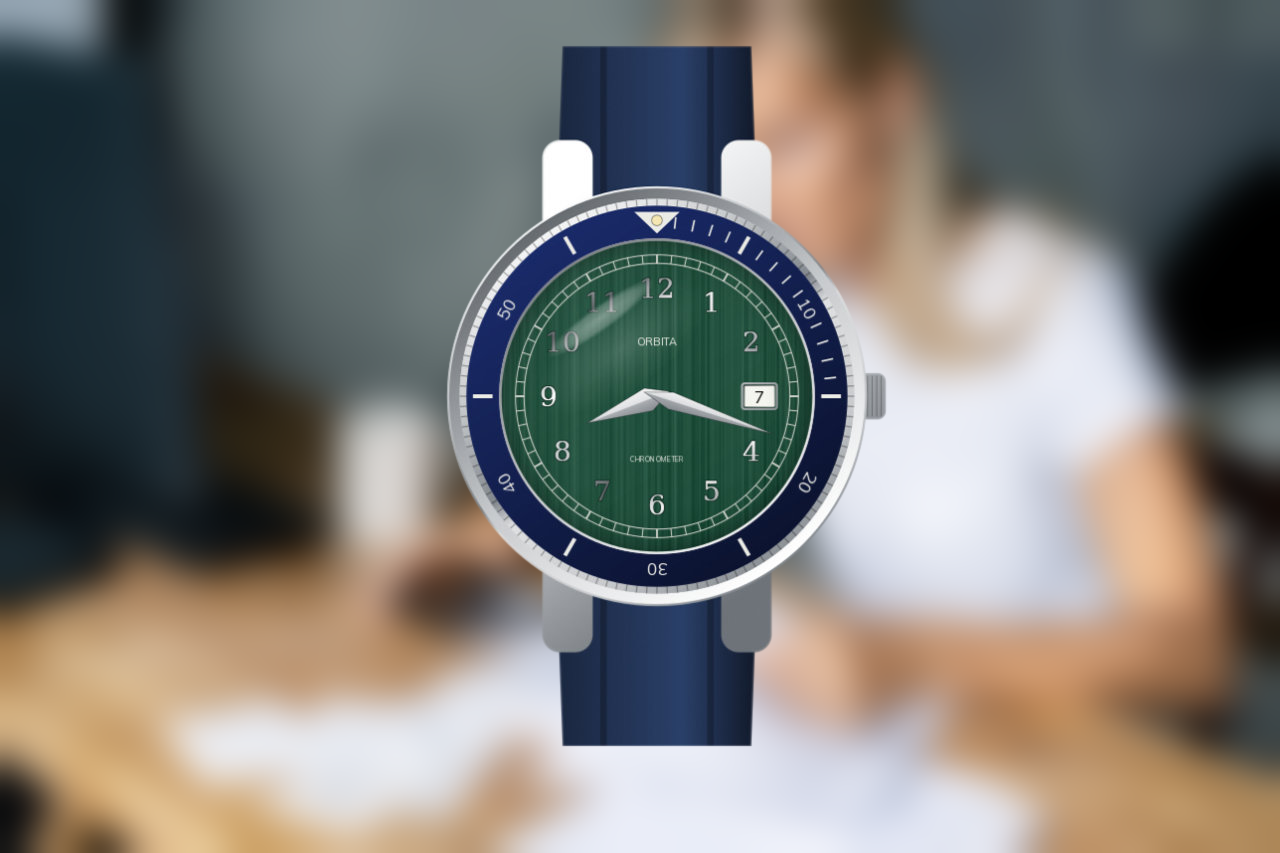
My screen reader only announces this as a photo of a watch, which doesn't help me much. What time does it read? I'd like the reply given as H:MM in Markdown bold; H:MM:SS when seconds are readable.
**8:18**
